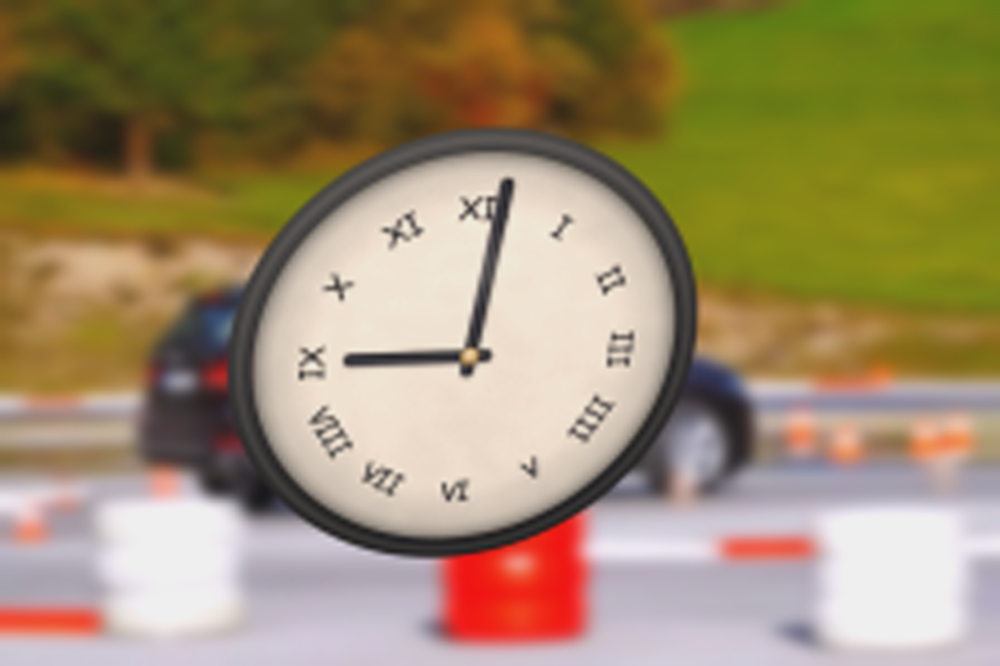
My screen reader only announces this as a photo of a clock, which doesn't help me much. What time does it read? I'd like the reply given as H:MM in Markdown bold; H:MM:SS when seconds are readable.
**9:01**
